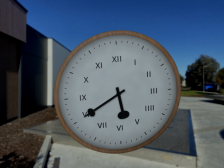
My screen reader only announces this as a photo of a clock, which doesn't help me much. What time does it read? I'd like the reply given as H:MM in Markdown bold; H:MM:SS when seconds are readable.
**5:40**
